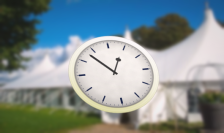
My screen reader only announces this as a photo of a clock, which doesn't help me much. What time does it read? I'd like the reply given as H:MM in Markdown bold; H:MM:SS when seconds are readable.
**12:53**
